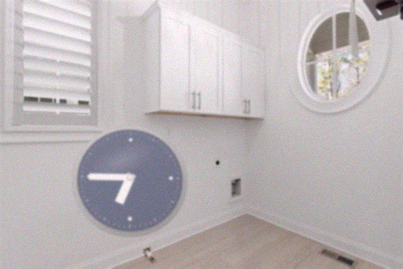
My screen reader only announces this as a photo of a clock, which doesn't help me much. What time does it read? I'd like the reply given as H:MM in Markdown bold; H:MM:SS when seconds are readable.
**6:45**
